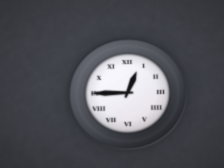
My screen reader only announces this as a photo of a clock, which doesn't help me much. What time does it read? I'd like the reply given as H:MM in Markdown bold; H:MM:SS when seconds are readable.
**12:45**
